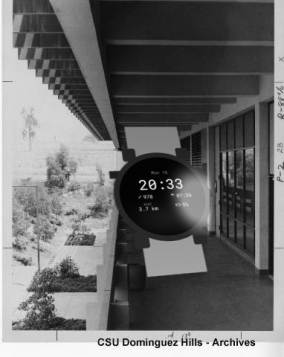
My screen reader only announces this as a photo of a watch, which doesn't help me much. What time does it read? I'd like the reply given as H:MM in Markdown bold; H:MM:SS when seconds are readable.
**20:33**
